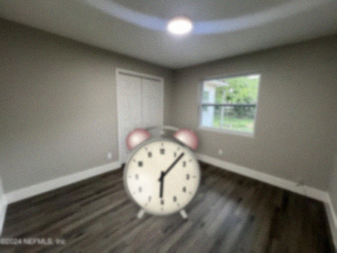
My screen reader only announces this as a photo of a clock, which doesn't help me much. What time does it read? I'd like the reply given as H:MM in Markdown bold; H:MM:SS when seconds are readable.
**6:07**
